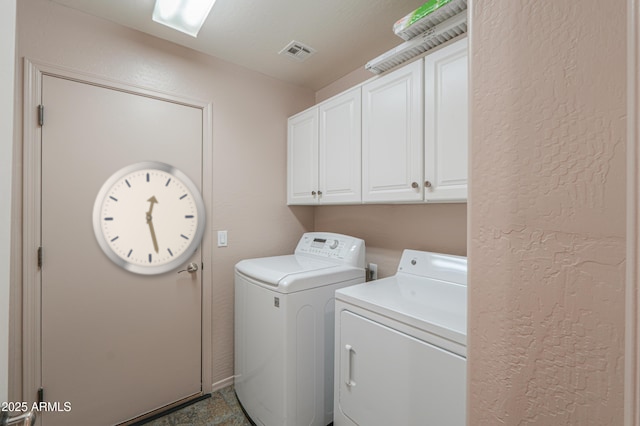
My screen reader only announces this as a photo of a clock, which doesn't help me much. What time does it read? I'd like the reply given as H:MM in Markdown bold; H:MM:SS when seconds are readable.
**12:28**
